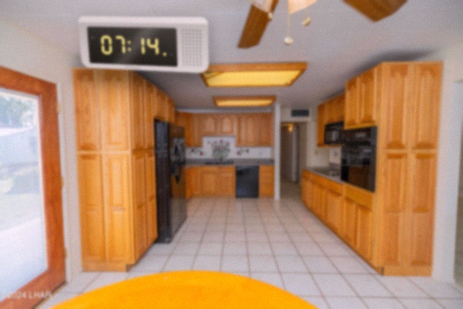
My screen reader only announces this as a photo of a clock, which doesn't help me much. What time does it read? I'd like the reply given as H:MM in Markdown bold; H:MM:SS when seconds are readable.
**7:14**
